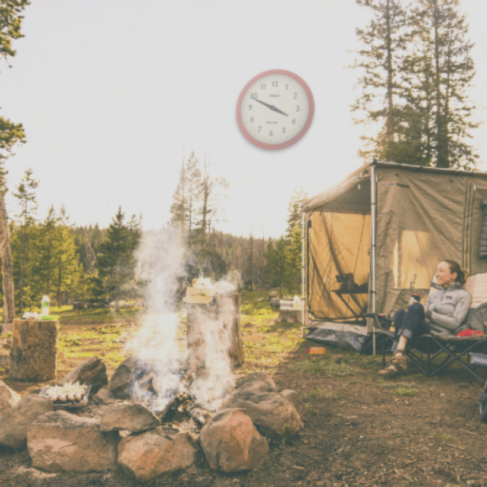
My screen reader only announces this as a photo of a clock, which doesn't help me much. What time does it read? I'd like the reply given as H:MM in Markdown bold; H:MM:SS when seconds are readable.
**3:49**
